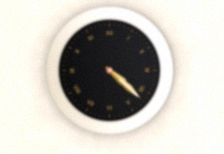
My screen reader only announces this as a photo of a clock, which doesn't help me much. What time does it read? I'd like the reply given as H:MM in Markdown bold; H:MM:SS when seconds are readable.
**4:22**
